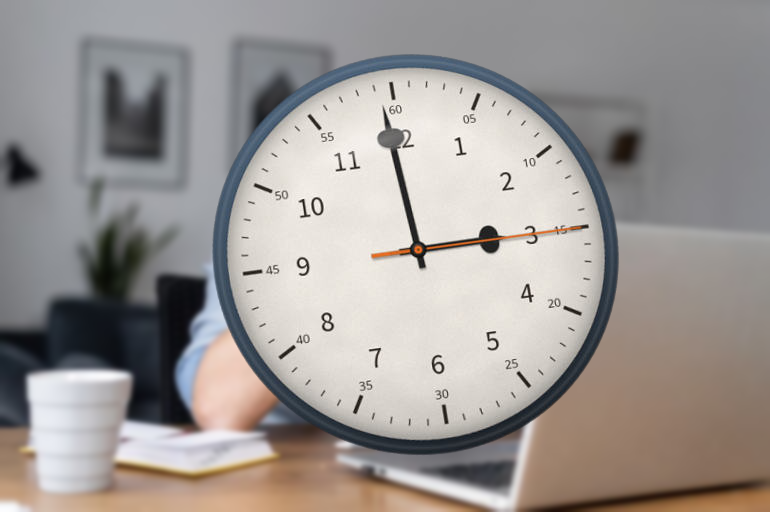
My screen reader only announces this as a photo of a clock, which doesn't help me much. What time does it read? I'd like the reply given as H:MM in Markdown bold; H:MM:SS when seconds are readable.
**2:59:15**
